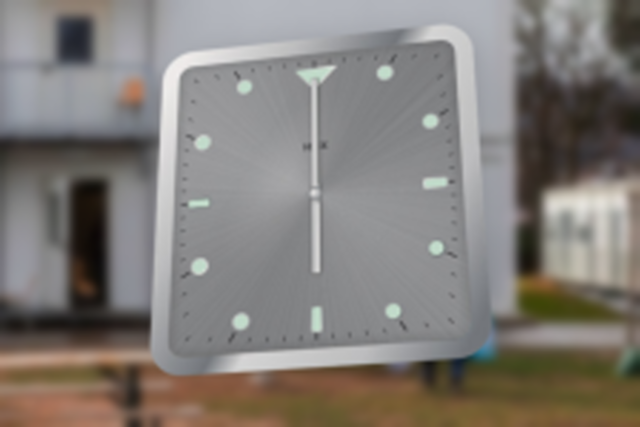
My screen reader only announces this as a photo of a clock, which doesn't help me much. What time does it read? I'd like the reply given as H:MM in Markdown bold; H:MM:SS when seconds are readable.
**6:00**
